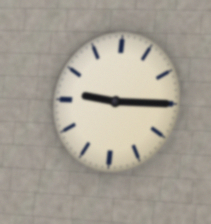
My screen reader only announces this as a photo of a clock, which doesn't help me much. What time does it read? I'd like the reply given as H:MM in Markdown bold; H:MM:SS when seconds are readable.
**9:15**
